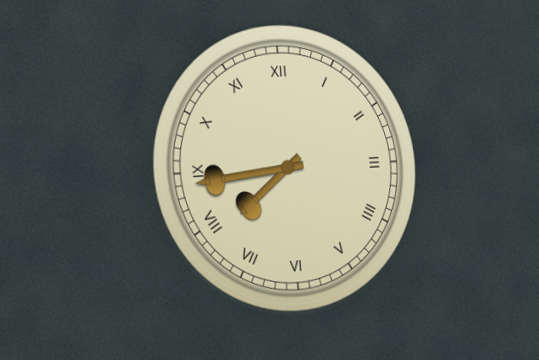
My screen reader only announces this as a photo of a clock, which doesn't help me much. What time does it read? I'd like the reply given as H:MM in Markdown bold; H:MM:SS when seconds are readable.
**7:44**
